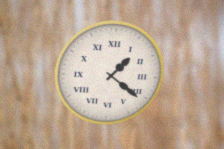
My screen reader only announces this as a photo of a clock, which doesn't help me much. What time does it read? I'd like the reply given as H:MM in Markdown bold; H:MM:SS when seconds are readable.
**1:21**
